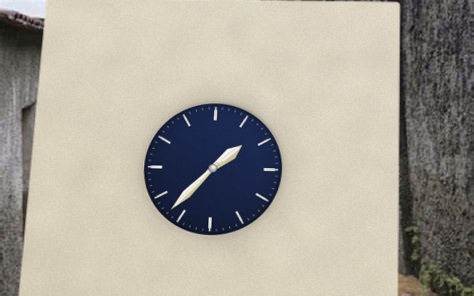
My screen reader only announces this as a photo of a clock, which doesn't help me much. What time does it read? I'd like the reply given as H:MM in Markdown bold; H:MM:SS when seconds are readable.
**1:37**
